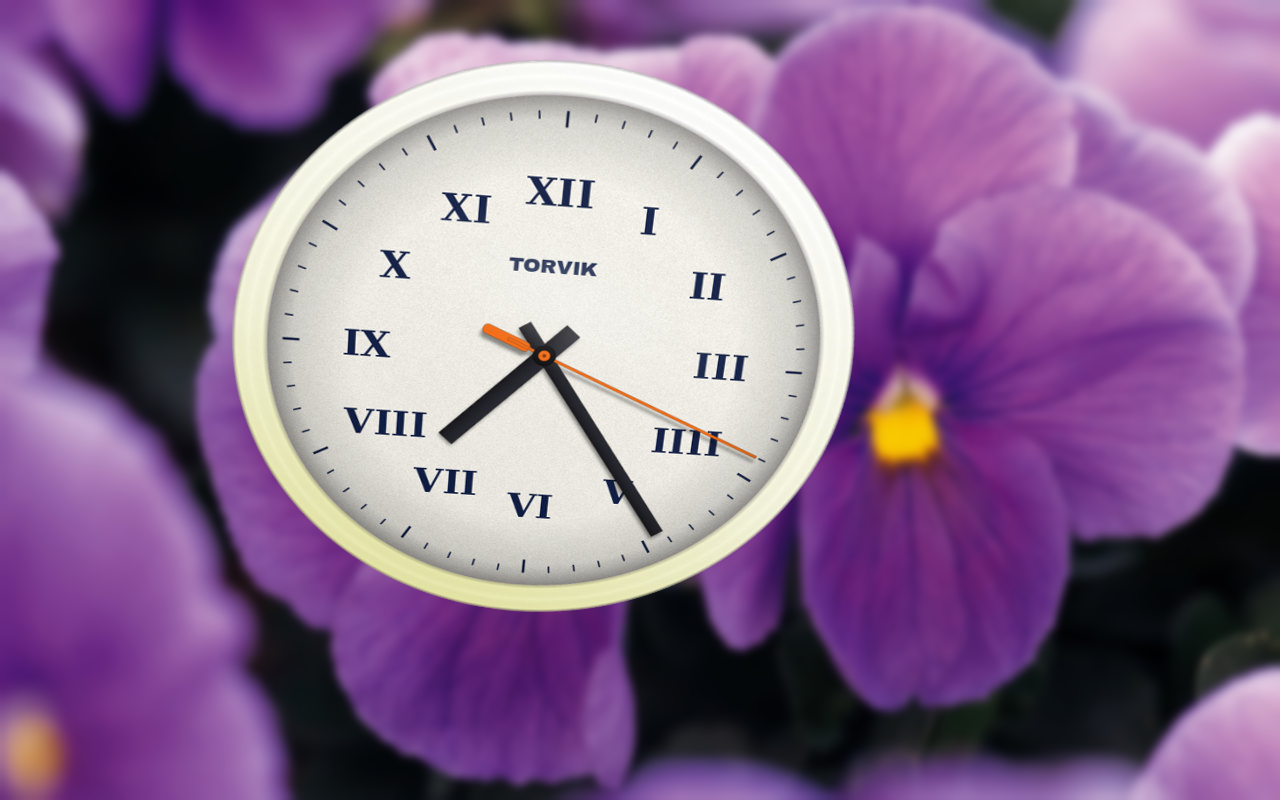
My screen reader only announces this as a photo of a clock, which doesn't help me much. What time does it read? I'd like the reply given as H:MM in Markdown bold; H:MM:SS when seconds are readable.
**7:24:19**
